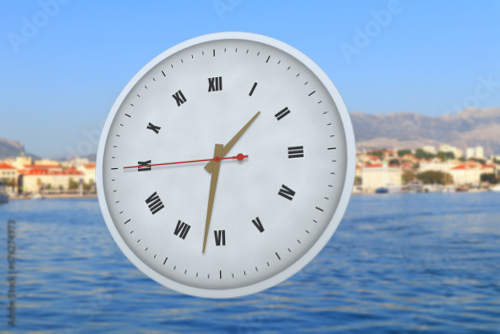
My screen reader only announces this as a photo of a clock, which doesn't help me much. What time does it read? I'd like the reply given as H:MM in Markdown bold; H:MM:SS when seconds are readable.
**1:31:45**
